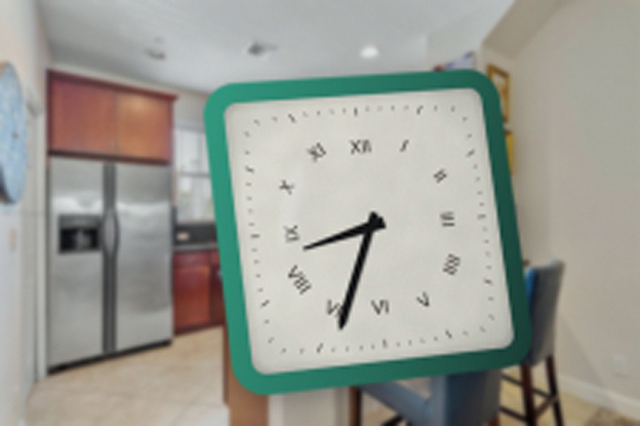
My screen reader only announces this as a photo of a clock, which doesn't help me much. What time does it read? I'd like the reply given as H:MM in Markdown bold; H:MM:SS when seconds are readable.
**8:34**
